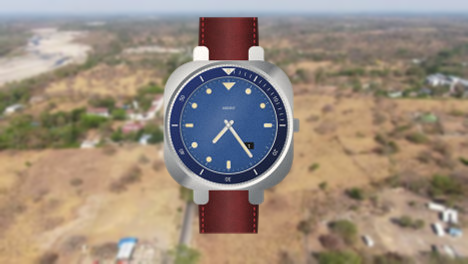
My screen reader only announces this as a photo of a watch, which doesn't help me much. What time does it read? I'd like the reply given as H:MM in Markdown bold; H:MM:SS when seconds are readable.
**7:24**
